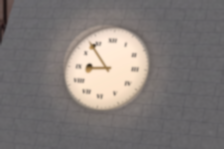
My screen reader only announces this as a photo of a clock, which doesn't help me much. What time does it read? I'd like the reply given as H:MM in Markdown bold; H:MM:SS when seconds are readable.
**8:53**
